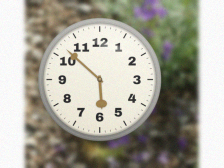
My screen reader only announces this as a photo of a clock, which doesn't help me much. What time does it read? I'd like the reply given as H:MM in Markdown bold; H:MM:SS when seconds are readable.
**5:52**
